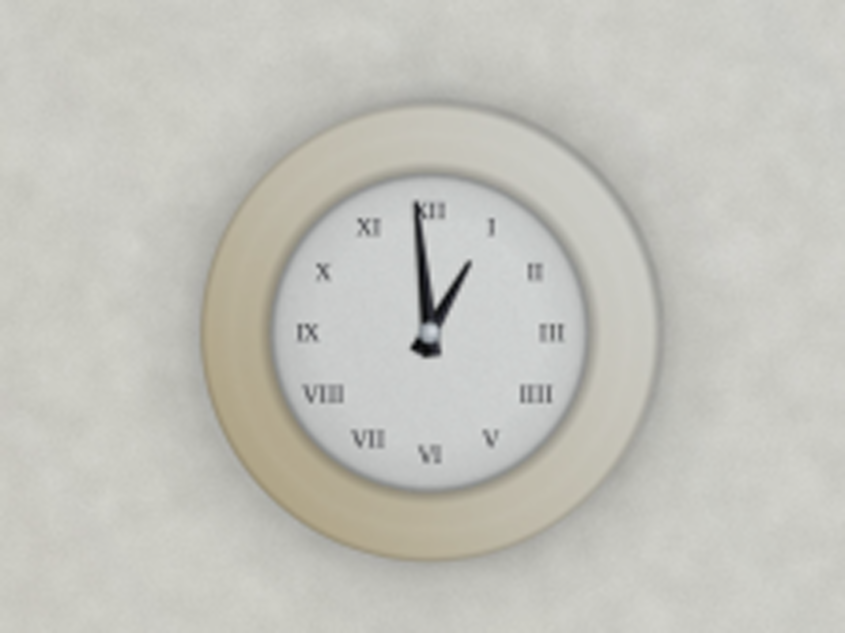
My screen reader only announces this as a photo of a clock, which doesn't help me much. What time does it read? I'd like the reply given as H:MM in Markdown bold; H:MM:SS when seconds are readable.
**12:59**
